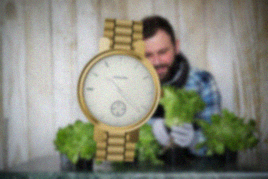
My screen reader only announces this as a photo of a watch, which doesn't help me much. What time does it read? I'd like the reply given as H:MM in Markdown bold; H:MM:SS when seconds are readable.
**10:22**
